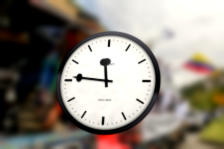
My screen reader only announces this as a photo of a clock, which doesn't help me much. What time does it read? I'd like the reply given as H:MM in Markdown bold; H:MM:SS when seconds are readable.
**11:46**
